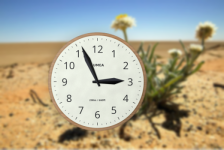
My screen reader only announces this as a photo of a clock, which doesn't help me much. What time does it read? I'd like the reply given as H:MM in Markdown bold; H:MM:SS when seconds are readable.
**2:56**
